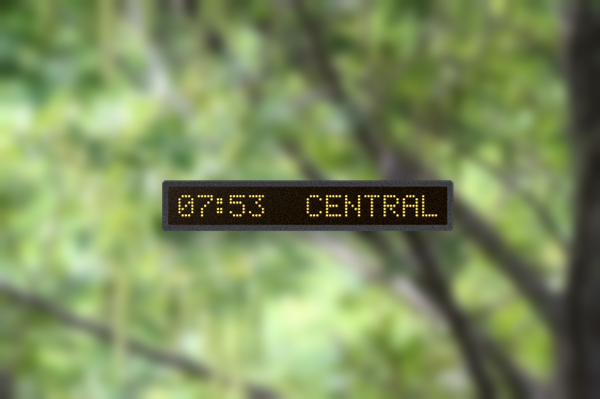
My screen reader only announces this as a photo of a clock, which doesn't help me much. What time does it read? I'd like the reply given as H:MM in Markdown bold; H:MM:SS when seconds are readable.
**7:53**
